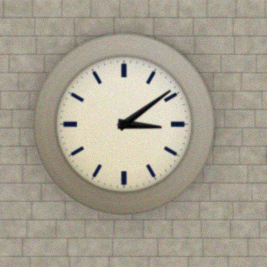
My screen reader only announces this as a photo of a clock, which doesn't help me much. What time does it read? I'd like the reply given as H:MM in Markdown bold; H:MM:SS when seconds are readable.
**3:09**
